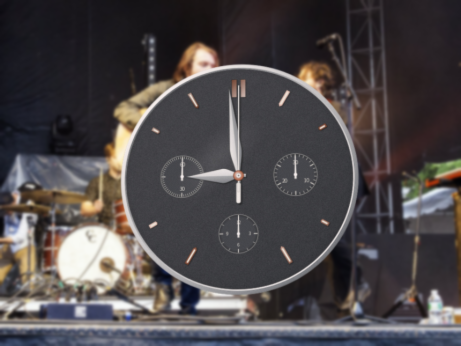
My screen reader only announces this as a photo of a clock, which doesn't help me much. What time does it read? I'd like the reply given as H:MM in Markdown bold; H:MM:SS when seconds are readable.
**8:59**
